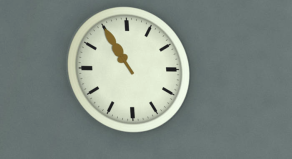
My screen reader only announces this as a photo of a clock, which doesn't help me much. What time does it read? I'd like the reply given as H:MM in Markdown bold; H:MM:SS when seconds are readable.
**10:55**
